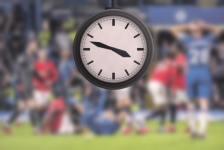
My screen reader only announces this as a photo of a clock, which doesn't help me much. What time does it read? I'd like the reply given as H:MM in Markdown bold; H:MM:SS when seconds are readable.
**3:48**
